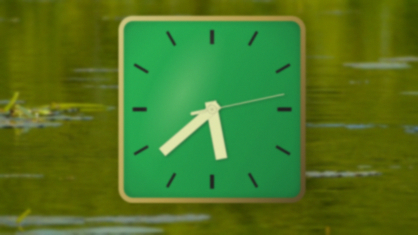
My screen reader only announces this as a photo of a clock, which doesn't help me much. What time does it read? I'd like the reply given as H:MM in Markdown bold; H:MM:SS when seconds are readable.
**5:38:13**
